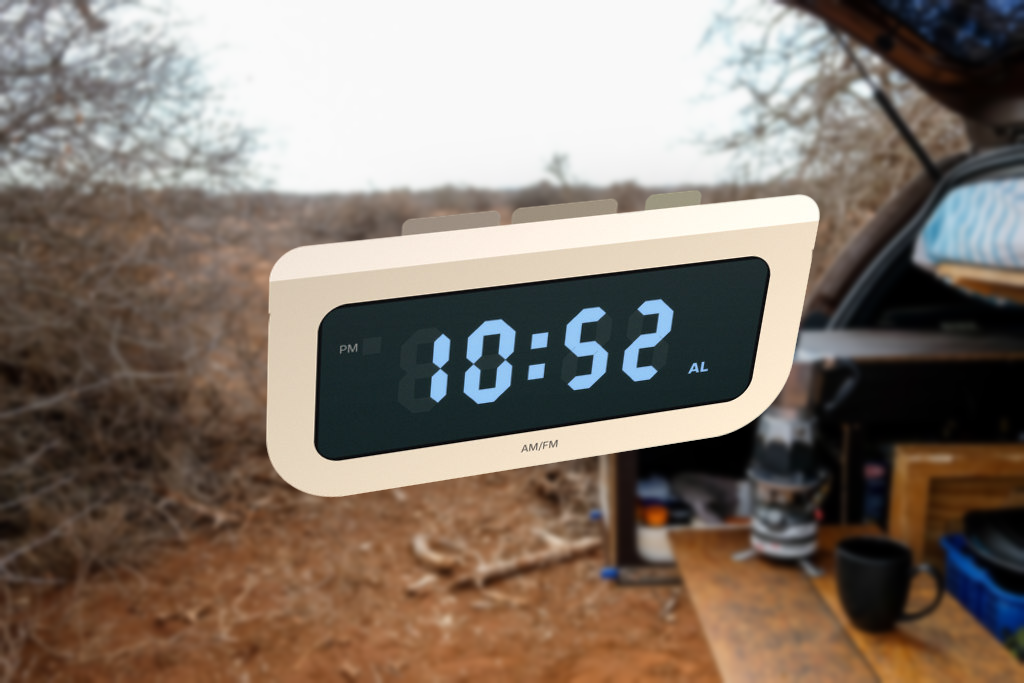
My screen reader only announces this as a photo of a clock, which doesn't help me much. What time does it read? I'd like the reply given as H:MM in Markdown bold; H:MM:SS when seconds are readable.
**10:52**
